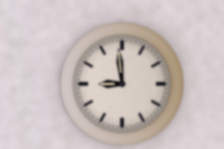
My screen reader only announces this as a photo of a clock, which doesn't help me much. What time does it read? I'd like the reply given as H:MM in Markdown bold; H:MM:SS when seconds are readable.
**8:59**
